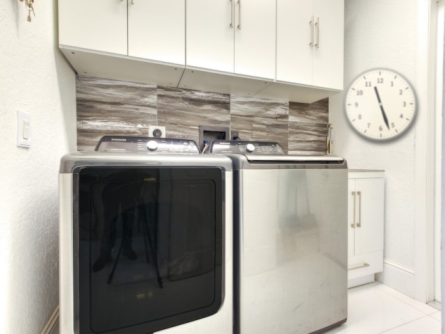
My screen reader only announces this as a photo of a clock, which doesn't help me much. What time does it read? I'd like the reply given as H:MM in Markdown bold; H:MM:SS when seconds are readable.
**11:27**
